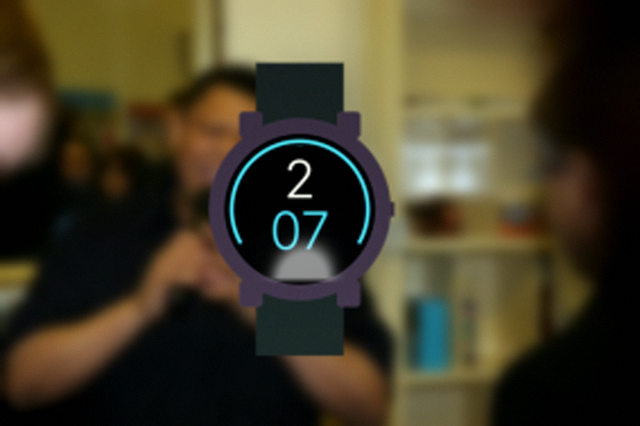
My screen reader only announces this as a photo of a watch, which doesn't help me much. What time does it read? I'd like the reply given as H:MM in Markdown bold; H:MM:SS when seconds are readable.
**2:07**
